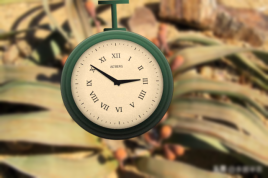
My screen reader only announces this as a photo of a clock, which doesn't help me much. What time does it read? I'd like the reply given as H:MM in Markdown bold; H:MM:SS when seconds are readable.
**2:51**
